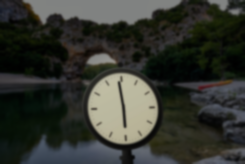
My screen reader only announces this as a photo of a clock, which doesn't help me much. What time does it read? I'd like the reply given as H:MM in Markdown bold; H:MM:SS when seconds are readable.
**5:59**
